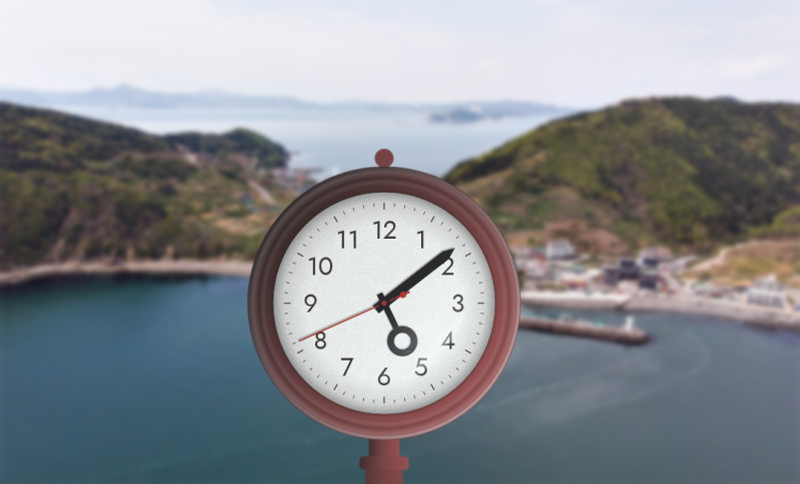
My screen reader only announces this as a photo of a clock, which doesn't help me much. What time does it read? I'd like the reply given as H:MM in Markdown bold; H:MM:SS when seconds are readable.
**5:08:41**
